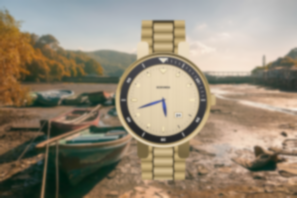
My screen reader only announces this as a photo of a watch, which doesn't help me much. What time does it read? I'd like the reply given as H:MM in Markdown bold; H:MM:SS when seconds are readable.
**5:42**
